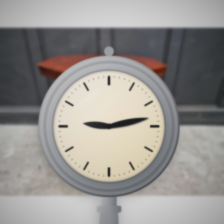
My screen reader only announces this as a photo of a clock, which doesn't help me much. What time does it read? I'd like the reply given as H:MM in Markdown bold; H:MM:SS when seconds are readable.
**9:13**
